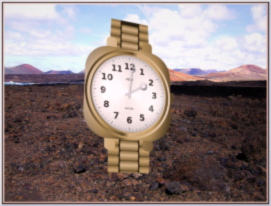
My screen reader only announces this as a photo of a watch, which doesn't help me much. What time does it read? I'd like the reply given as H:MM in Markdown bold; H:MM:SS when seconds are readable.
**2:01**
